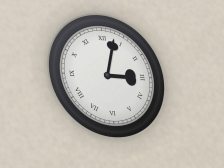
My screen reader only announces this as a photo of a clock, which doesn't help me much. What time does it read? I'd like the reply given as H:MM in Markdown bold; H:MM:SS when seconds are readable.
**3:03**
